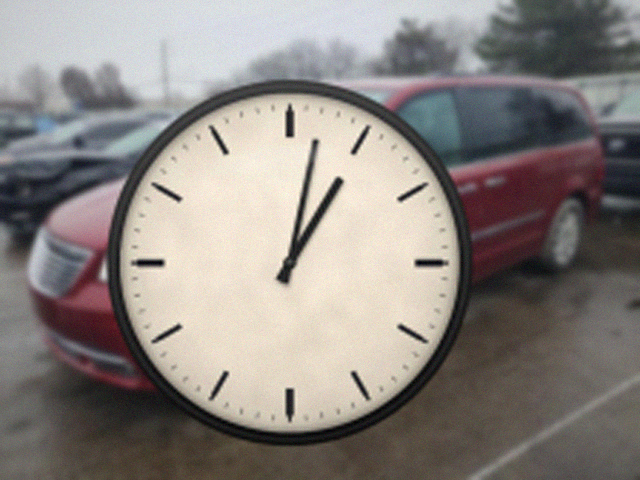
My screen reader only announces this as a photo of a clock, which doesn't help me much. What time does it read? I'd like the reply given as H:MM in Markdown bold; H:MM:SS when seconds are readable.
**1:02**
